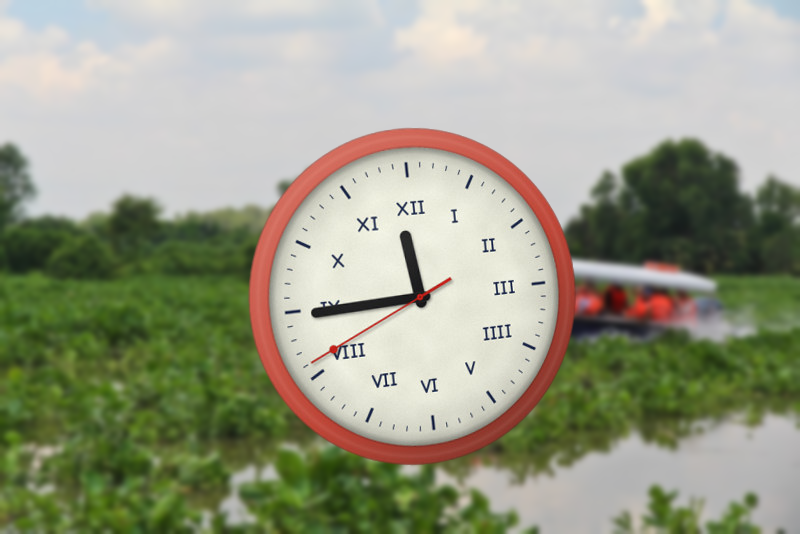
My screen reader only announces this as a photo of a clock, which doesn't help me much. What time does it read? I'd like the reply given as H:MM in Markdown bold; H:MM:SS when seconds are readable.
**11:44:41**
